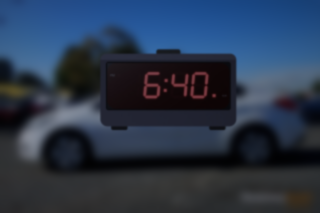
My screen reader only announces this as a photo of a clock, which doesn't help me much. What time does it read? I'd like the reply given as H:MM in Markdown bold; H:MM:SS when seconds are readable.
**6:40**
